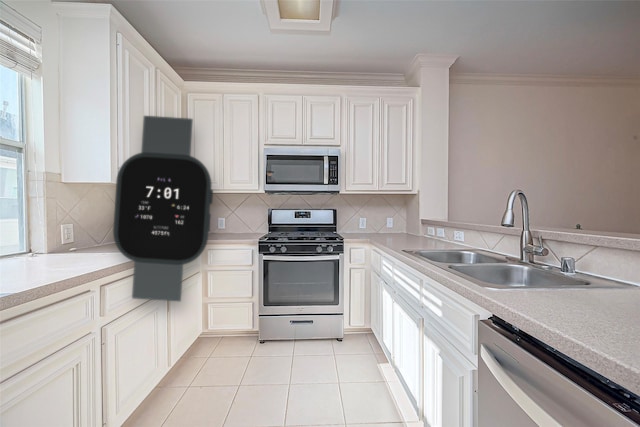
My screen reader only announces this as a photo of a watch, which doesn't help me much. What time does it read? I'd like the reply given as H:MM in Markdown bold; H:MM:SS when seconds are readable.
**7:01**
